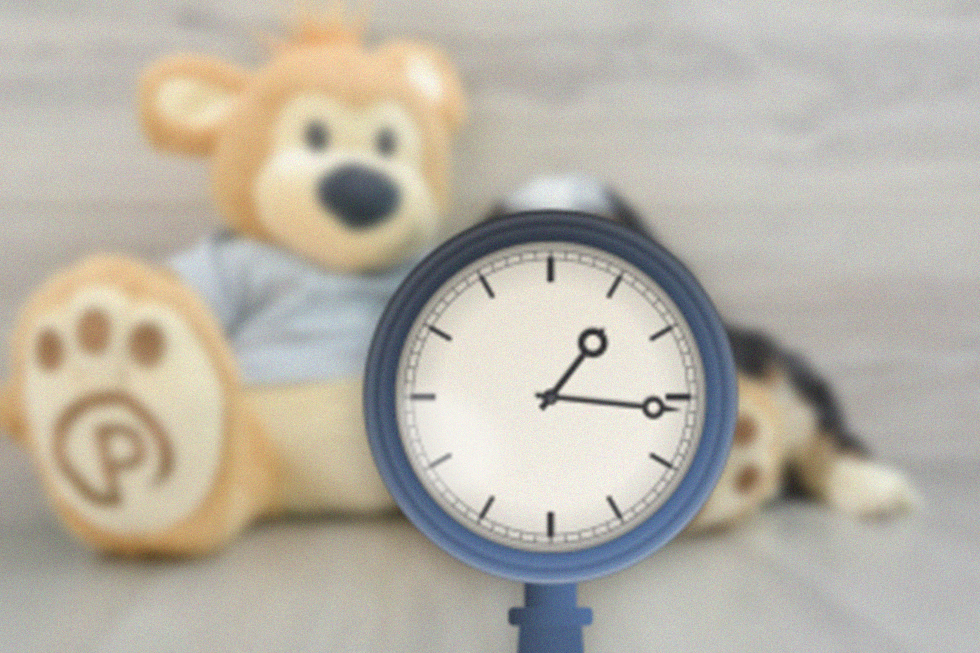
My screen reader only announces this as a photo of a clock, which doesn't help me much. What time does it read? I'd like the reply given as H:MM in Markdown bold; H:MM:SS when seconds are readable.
**1:16**
